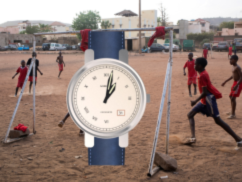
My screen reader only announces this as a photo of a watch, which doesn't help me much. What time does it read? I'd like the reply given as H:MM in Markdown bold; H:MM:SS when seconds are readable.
**1:02**
